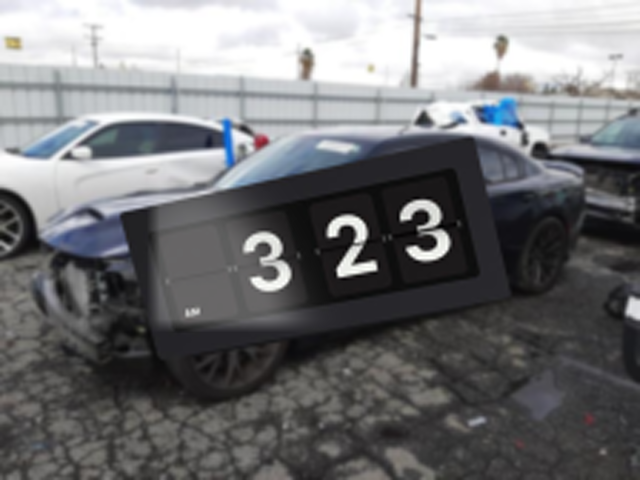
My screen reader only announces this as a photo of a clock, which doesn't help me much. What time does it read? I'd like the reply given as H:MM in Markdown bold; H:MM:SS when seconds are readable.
**3:23**
